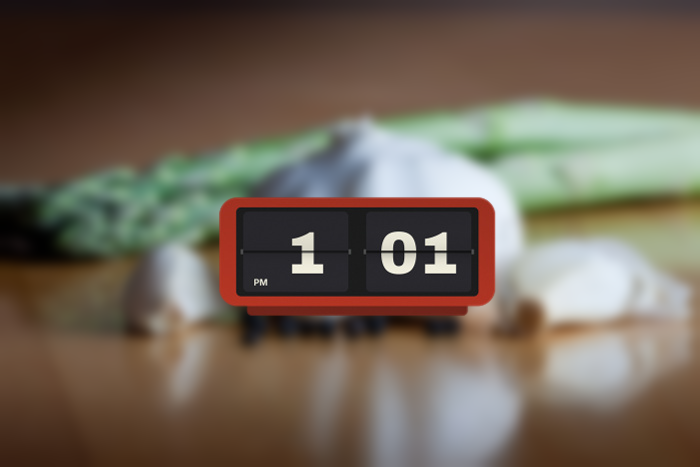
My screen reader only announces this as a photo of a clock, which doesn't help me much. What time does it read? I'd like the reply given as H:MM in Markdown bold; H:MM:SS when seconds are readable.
**1:01**
